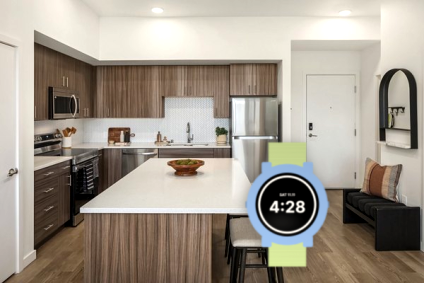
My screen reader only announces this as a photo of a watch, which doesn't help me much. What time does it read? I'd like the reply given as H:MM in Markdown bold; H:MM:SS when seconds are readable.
**4:28**
